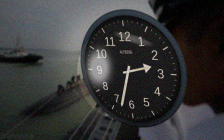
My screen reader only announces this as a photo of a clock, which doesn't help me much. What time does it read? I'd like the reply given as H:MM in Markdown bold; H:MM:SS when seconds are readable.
**2:33**
